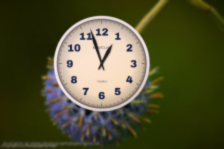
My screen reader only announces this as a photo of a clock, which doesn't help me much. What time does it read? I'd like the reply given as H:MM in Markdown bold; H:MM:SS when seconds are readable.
**12:57**
